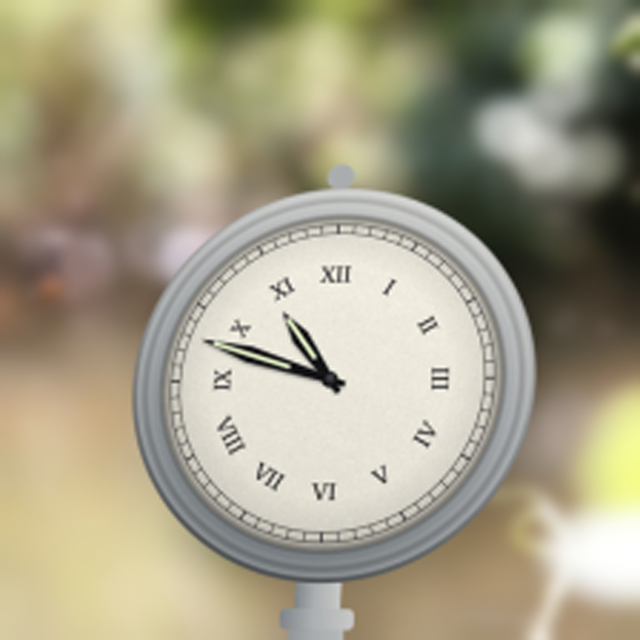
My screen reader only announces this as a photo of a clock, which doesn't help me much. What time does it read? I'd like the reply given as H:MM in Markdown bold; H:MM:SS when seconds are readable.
**10:48**
